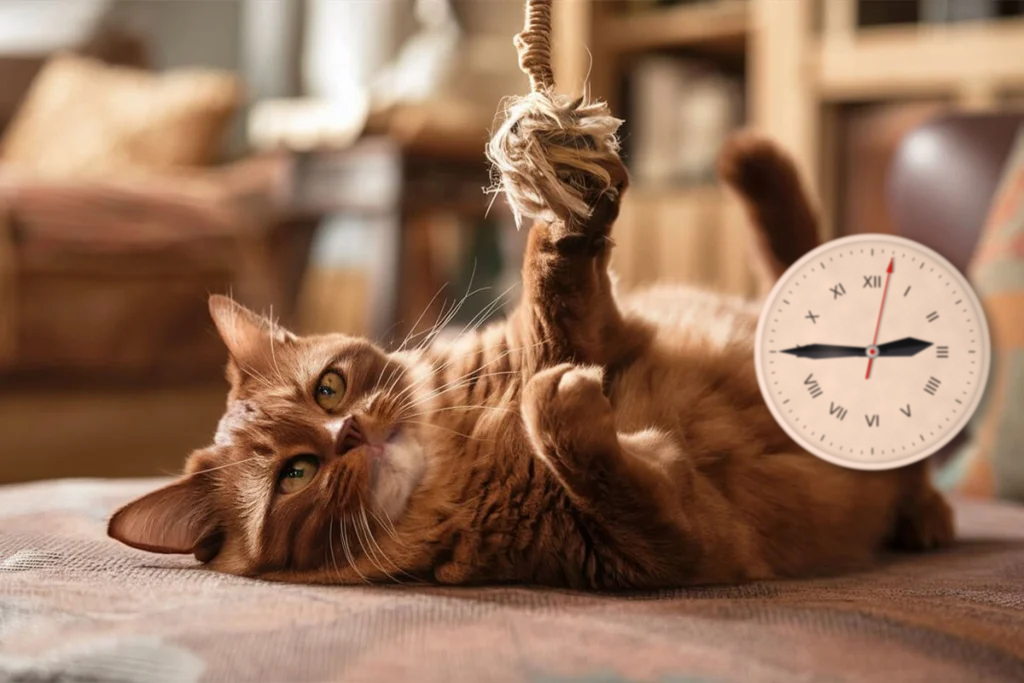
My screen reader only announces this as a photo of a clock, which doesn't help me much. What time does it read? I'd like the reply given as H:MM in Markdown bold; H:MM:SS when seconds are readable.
**2:45:02**
